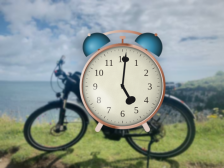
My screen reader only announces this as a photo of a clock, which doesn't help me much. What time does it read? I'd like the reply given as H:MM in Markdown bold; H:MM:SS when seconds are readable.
**5:01**
